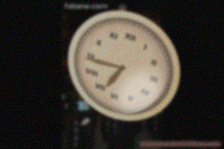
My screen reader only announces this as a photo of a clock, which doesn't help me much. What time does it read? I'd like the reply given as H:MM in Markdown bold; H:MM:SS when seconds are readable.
**6:44**
